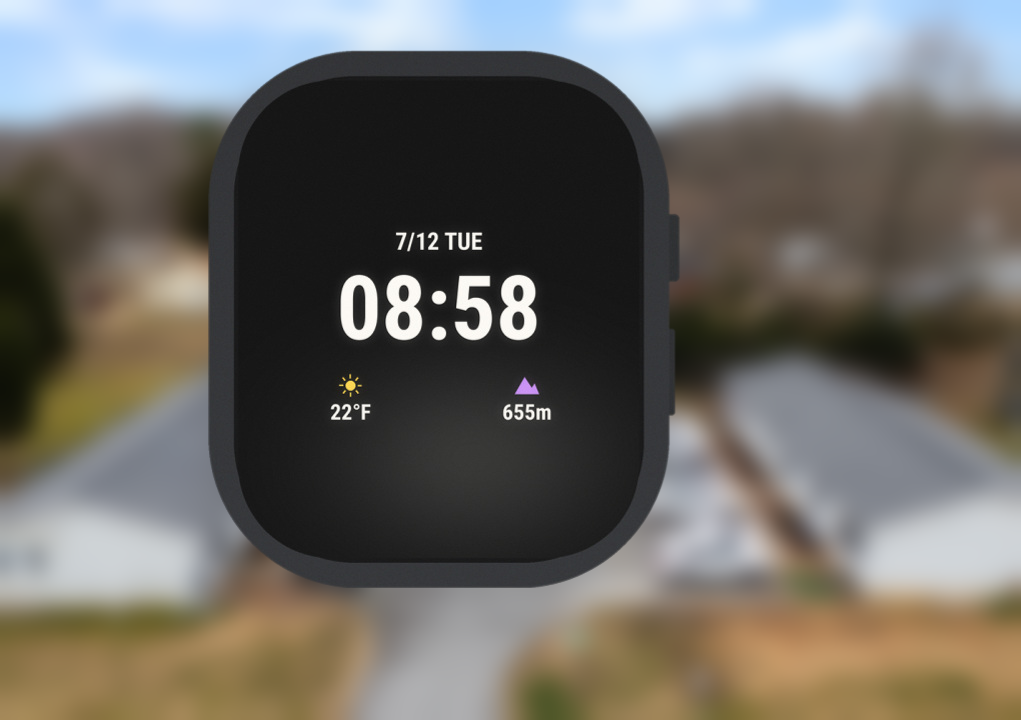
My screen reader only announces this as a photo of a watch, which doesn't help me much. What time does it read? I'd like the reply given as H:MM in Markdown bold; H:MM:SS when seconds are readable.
**8:58**
